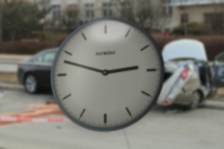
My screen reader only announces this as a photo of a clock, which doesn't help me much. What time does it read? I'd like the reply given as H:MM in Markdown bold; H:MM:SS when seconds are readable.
**2:48**
